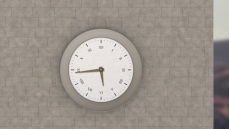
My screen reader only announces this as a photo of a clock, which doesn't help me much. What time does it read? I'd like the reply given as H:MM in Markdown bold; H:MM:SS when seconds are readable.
**5:44**
